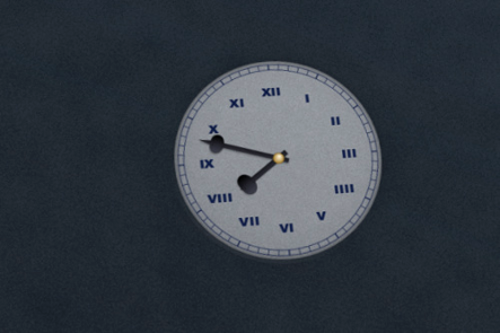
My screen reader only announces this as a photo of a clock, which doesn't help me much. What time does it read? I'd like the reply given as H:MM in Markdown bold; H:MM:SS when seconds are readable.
**7:48**
